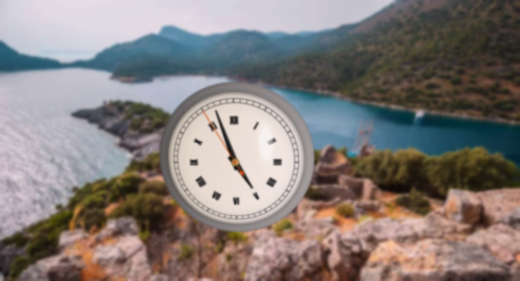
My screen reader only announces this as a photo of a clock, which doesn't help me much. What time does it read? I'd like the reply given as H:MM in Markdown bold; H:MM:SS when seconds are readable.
**4:56:55**
